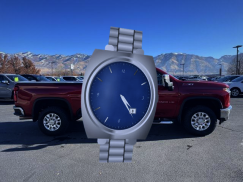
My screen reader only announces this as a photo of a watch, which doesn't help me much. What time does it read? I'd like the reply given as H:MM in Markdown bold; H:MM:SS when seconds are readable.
**4:24**
